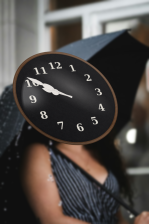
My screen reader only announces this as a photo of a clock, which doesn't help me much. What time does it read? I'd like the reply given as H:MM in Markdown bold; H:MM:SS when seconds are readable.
**9:51**
